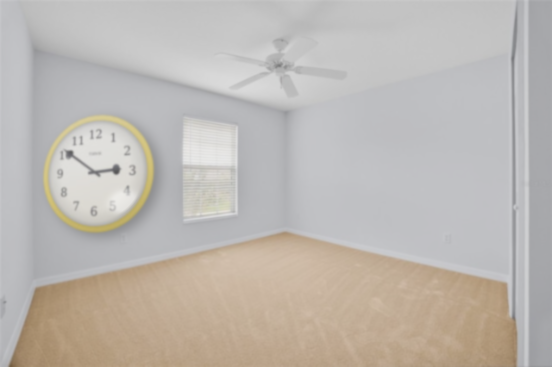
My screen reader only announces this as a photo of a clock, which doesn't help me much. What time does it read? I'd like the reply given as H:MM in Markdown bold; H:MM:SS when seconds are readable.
**2:51**
